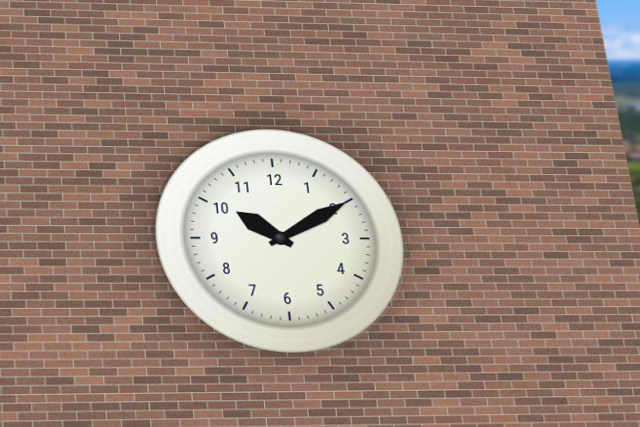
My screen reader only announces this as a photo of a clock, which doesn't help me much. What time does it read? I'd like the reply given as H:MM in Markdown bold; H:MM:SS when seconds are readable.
**10:10**
